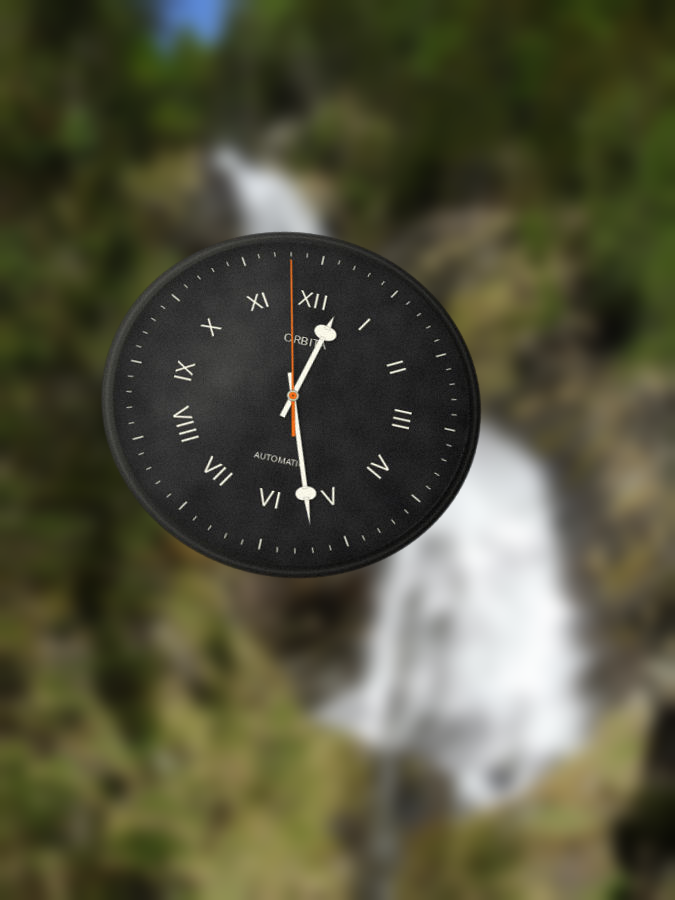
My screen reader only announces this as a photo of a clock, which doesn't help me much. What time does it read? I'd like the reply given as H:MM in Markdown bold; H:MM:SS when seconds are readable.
**12:26:58**
